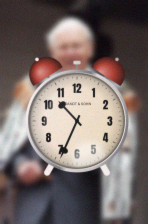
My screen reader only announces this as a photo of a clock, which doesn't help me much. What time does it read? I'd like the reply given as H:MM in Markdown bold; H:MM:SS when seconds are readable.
**10:34**
